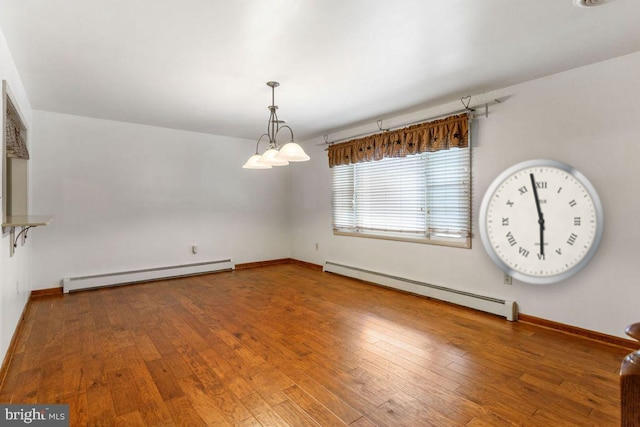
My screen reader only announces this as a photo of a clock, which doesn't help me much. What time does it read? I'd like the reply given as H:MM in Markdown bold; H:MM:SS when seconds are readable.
**5:58**
